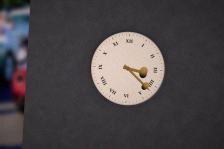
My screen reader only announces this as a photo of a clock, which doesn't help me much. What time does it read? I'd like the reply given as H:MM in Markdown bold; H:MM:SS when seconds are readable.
**3:22**
